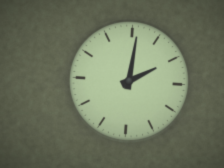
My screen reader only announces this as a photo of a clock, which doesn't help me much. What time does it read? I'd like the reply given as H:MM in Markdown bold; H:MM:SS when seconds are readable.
**2:01**
